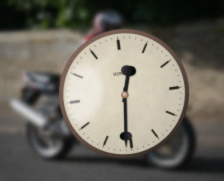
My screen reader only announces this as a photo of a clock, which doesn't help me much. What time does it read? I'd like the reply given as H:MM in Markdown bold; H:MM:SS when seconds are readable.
**12:31**
